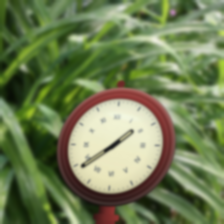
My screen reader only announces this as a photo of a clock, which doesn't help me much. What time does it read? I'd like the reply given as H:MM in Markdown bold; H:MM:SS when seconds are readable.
**1:39**
